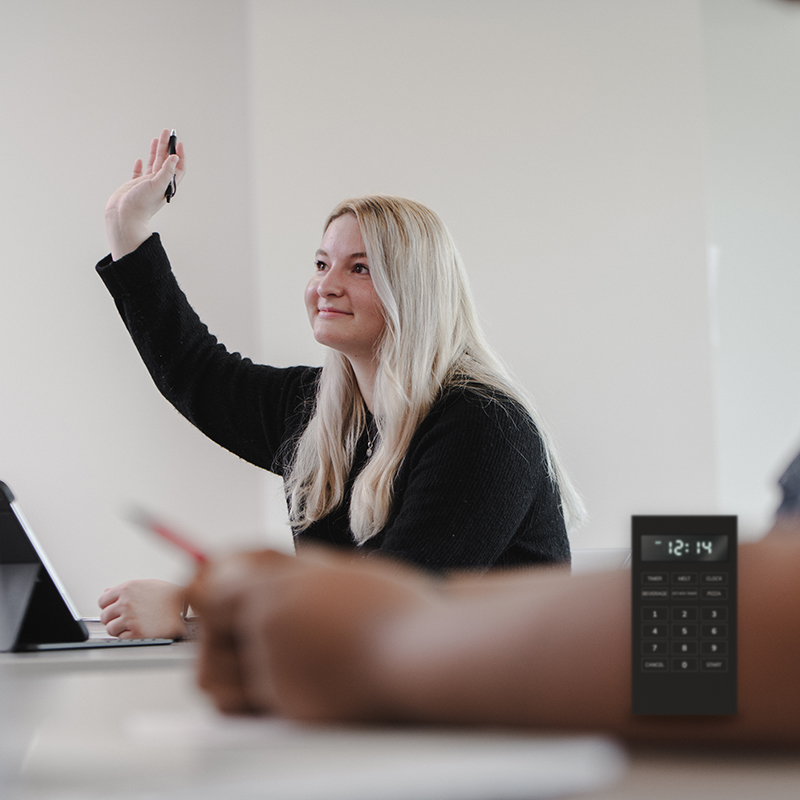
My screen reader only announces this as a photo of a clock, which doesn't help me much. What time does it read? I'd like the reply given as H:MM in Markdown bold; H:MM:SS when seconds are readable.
**12:14**
